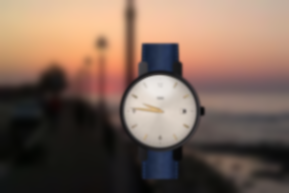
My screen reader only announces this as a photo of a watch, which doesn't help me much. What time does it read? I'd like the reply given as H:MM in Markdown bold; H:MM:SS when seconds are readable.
**9:46**
